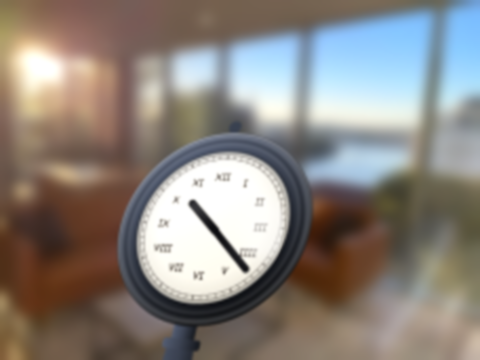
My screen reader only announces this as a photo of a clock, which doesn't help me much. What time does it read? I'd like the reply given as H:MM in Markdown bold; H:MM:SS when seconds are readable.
**10:22**
